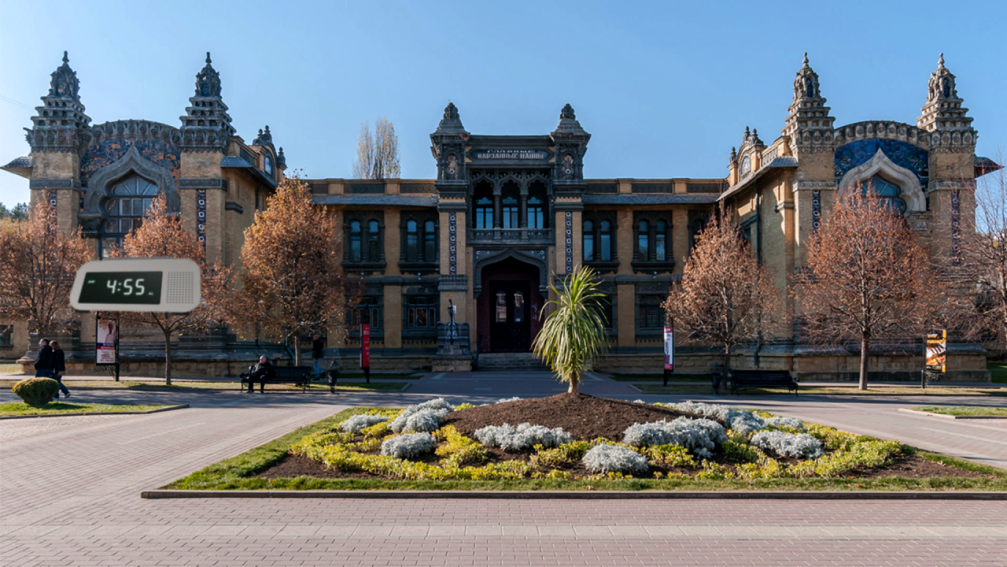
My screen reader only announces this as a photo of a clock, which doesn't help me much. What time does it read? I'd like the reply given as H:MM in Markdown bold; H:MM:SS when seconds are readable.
**4:55**
